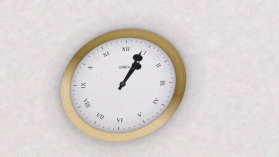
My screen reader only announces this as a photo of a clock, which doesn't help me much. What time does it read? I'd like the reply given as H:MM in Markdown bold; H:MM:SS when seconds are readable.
**1:04**
